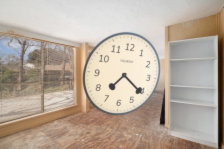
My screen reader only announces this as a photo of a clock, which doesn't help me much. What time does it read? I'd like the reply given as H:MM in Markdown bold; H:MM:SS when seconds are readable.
**7:21**
